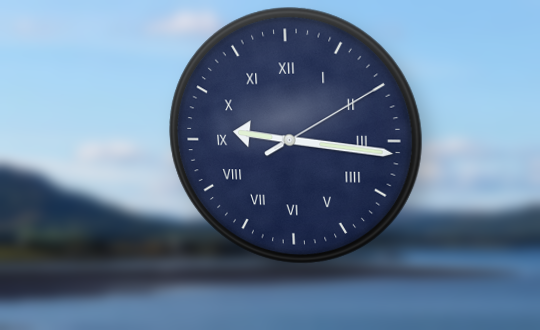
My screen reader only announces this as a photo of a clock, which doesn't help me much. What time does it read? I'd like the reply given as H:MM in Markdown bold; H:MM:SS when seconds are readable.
**9:16:10**
